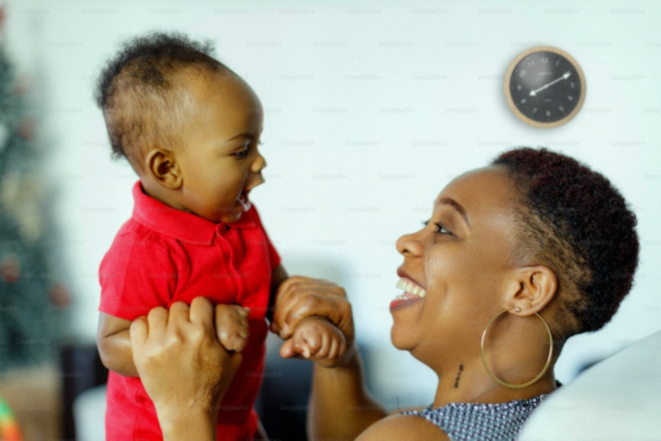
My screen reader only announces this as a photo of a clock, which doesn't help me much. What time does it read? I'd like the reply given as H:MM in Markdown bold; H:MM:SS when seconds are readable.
**8:11**
